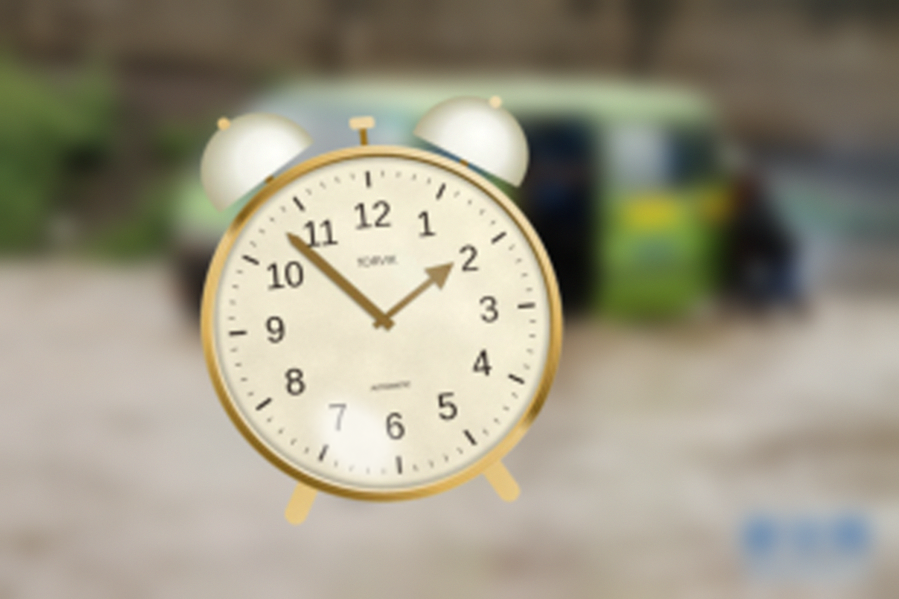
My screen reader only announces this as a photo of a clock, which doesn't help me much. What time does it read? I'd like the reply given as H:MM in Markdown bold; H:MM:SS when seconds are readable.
**1:53**
